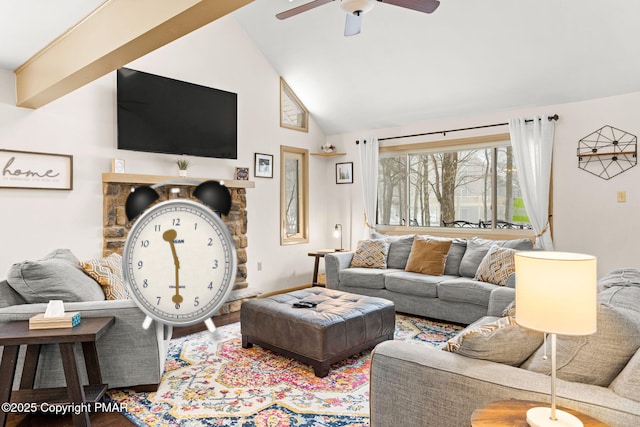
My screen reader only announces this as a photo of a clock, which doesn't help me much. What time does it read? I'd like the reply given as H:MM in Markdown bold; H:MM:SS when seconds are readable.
**11:30**
